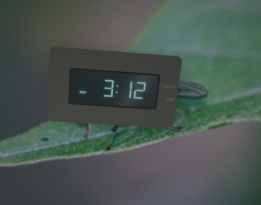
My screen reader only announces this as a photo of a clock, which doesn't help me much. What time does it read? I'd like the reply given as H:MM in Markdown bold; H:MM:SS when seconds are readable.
**3:12**
